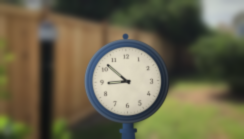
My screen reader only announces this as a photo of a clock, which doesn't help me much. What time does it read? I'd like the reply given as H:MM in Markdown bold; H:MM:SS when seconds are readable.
**8:52**
